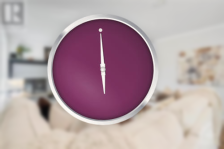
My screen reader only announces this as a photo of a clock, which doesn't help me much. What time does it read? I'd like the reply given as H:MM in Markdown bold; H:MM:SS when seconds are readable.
**6:00**
